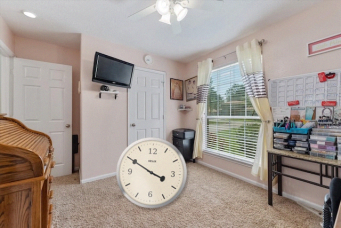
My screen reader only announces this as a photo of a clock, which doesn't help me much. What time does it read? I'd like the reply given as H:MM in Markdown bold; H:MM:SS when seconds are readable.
**3:50**
